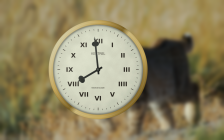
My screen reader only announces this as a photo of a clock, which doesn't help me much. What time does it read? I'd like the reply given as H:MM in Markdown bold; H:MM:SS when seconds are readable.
**7:59**
